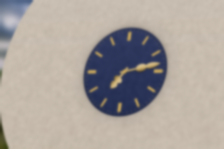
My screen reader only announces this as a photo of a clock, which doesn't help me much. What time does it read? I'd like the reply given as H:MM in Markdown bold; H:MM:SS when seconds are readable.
**7:13**
